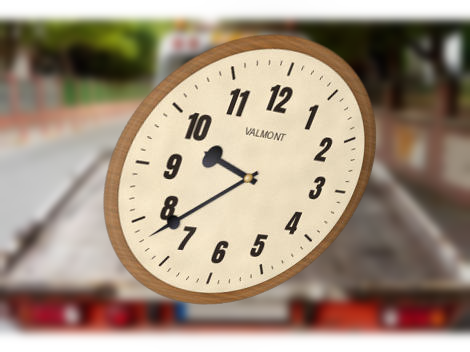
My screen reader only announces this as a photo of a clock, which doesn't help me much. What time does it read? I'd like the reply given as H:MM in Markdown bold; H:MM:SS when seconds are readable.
**9:38**
